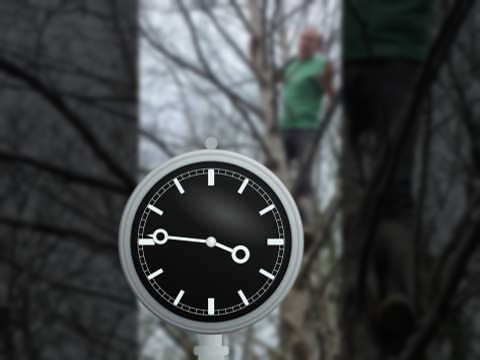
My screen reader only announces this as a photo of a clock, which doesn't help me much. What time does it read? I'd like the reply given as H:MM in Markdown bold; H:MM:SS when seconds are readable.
**3:46**
